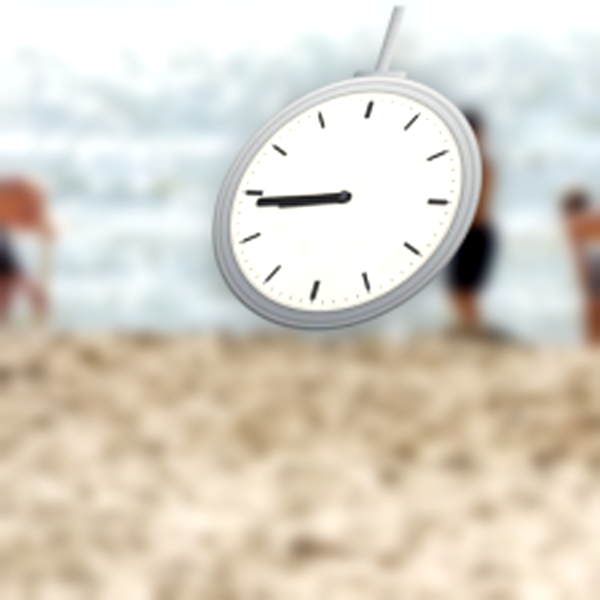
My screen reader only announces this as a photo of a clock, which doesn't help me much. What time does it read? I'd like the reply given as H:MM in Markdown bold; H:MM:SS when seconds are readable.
**8:44**
